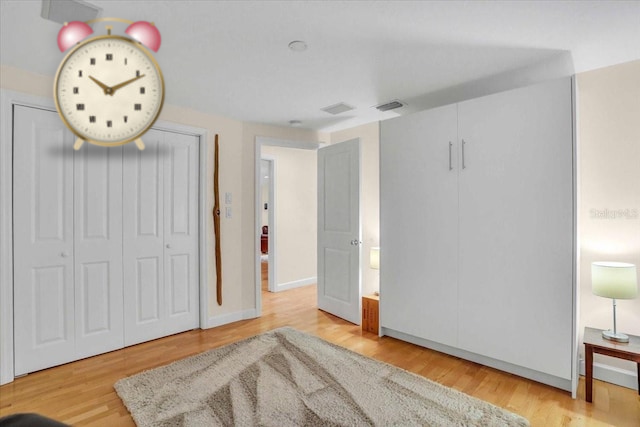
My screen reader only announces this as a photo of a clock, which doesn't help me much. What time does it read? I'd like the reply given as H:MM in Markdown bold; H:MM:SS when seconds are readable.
**10:11**
